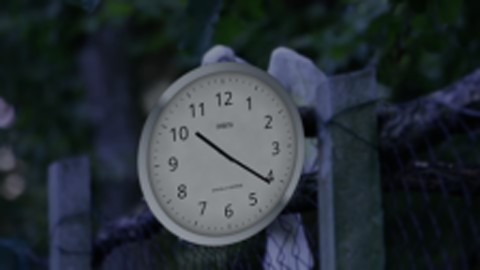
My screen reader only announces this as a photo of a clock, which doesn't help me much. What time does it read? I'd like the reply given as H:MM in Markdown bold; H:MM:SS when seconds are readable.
**10:21**
